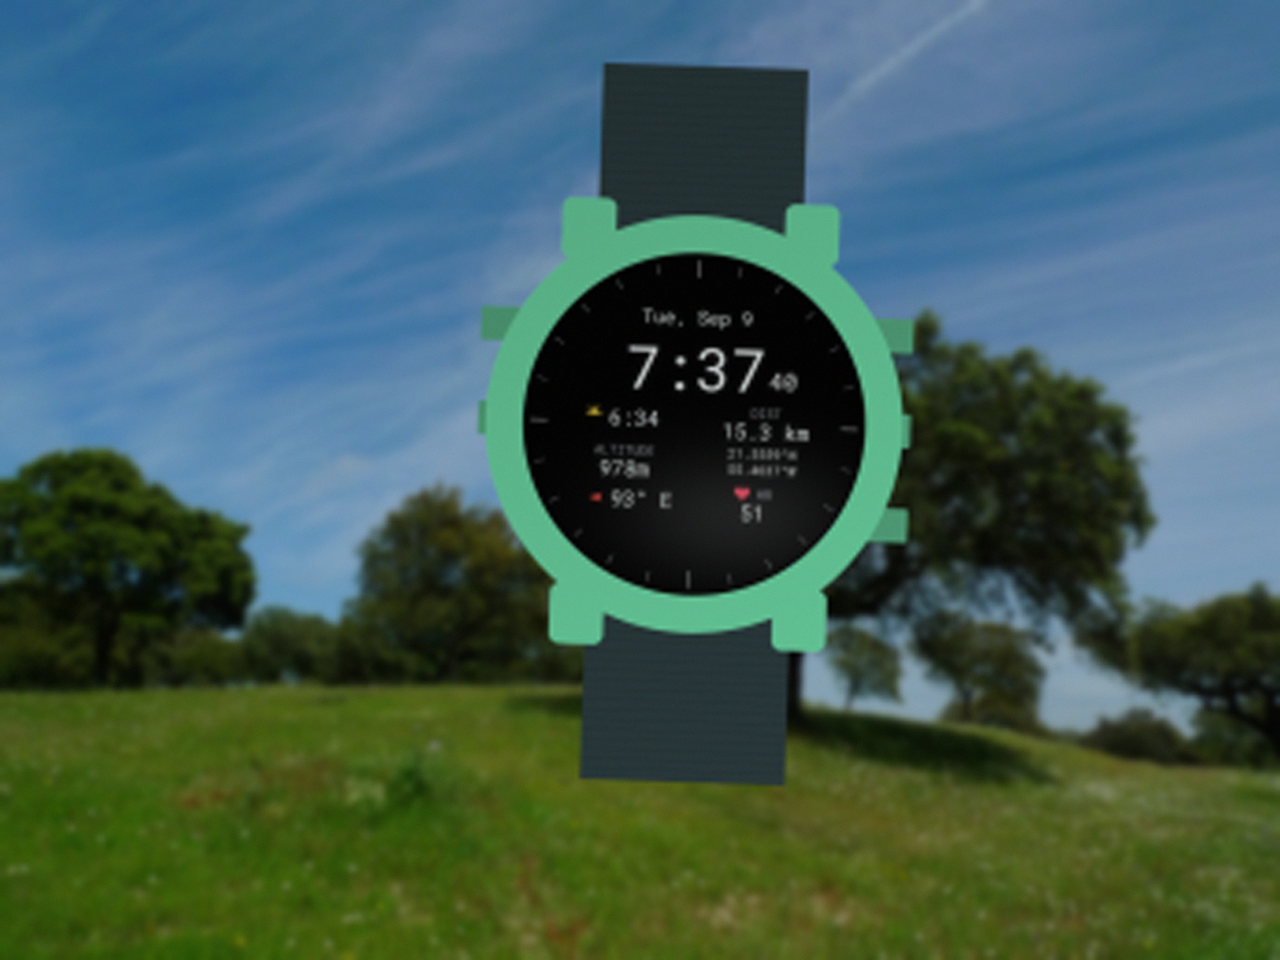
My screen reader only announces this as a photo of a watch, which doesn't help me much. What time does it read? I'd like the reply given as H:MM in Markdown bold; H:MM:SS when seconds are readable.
**7:37**
